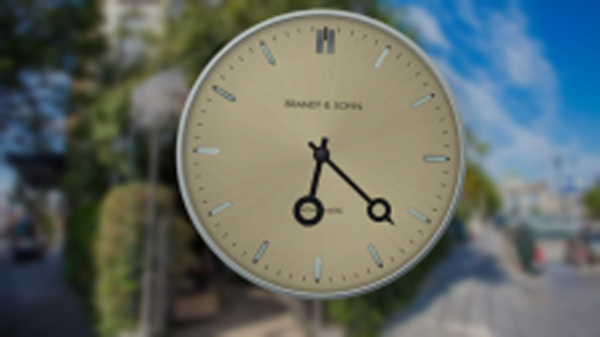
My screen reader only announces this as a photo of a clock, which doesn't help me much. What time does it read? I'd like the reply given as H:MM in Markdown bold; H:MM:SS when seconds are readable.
**6:22**
